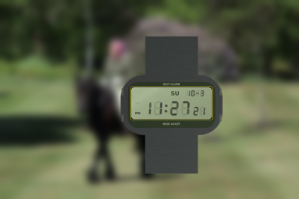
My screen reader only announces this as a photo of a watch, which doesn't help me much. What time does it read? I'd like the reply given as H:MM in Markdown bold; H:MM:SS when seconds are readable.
**11:27:21**
